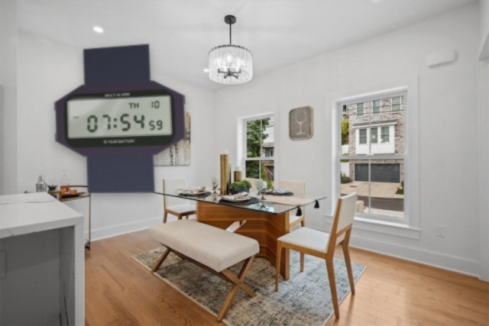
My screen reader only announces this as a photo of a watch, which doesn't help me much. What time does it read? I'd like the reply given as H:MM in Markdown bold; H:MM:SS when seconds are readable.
**7:54**
